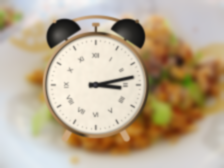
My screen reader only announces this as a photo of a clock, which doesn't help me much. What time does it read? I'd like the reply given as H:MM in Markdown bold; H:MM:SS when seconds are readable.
**3:13**
